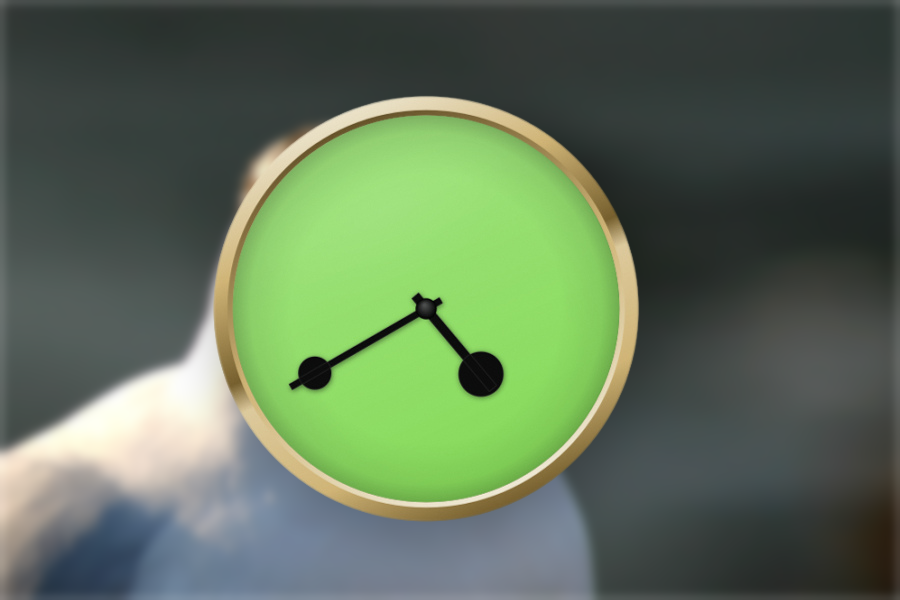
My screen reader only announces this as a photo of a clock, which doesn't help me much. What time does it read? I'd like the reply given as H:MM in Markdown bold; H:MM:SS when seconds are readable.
**4:40**
